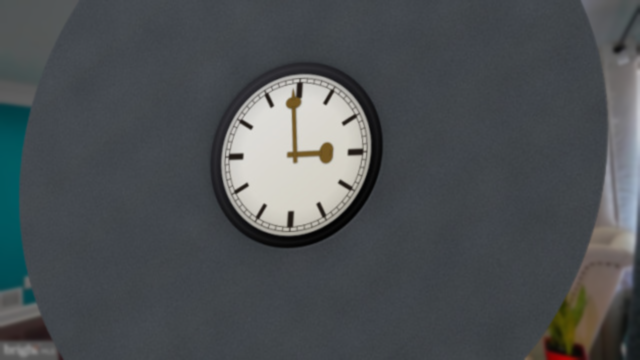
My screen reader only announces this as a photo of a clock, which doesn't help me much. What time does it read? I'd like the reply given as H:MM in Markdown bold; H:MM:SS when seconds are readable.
**2:59**
